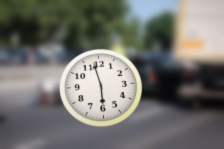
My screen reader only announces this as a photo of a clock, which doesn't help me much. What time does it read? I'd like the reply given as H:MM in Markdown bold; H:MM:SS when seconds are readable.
**5:58**
